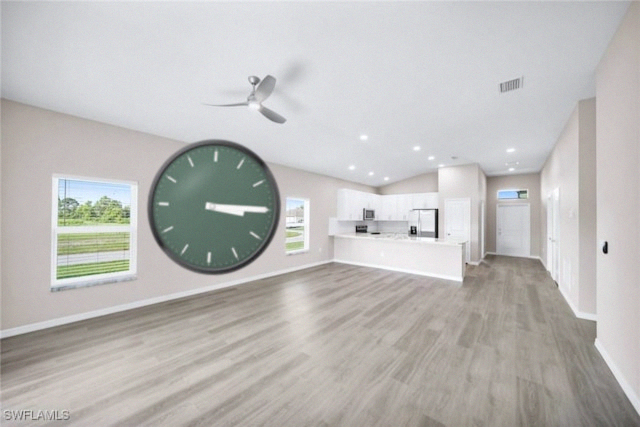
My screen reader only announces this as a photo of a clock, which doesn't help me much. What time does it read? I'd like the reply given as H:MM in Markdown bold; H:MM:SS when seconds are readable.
**3:15**
